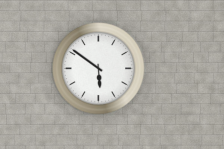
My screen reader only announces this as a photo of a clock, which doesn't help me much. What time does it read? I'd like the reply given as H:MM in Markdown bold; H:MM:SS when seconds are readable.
**5:51**
